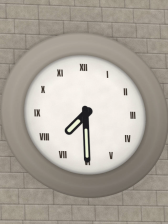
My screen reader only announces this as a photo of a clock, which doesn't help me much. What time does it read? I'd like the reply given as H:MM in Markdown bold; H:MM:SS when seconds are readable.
**7:30**
